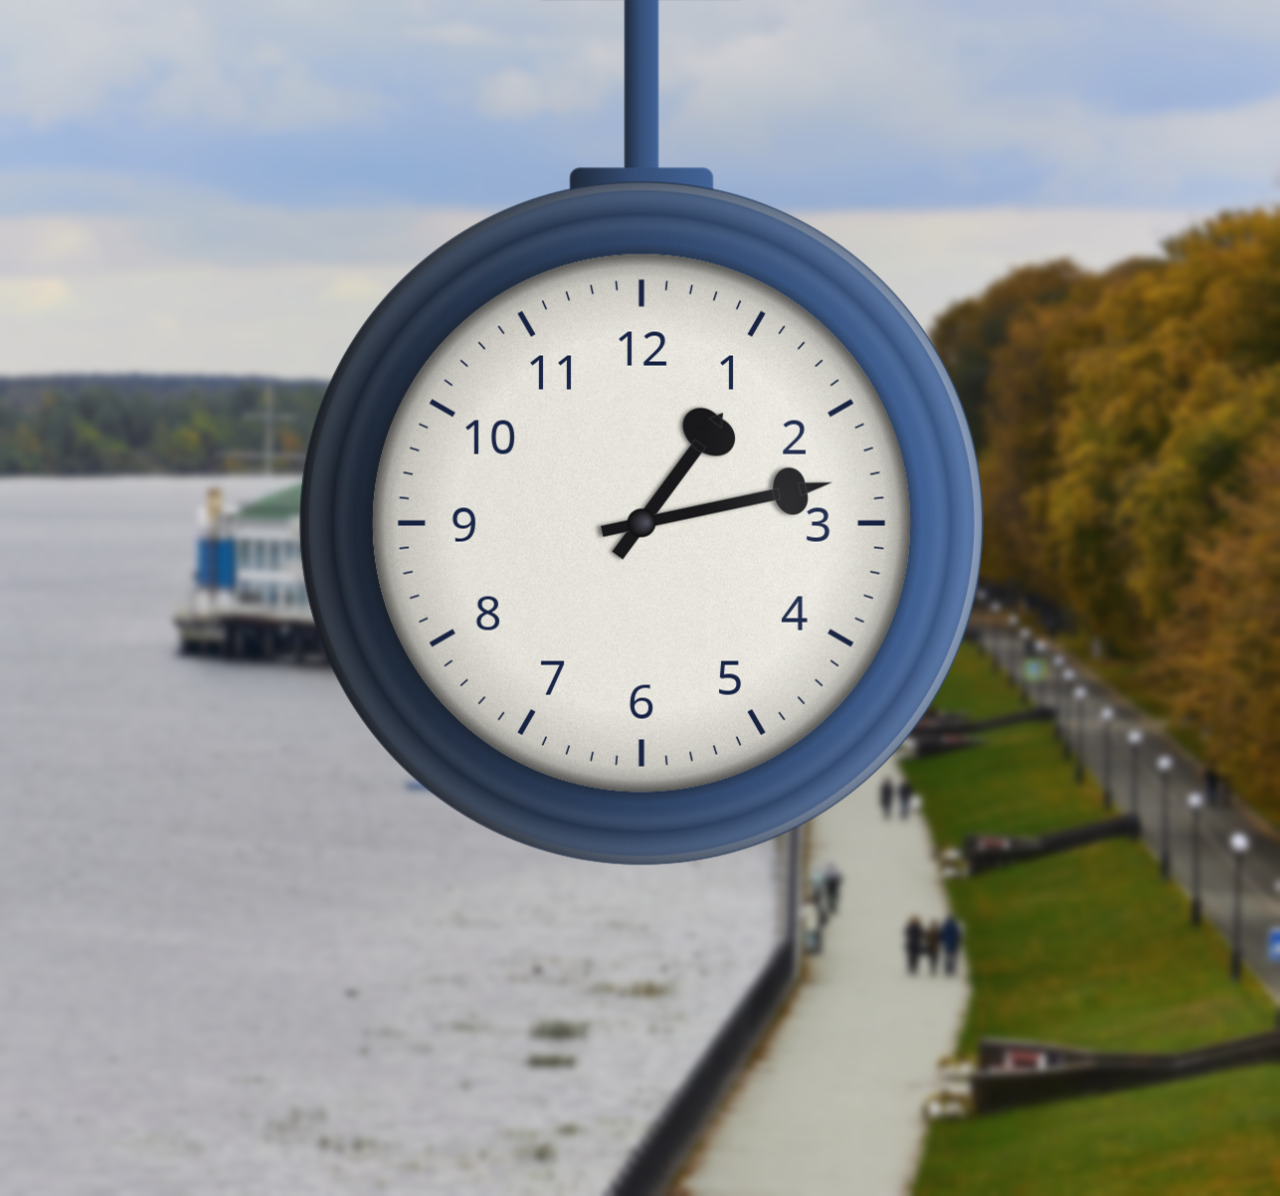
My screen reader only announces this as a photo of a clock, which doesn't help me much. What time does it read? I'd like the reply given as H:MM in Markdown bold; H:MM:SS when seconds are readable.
**1:13**
